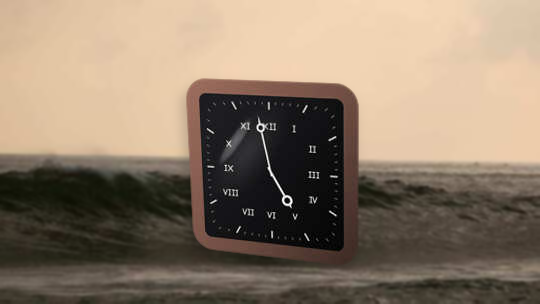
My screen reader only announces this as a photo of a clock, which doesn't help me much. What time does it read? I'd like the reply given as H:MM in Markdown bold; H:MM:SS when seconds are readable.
**4:58**
